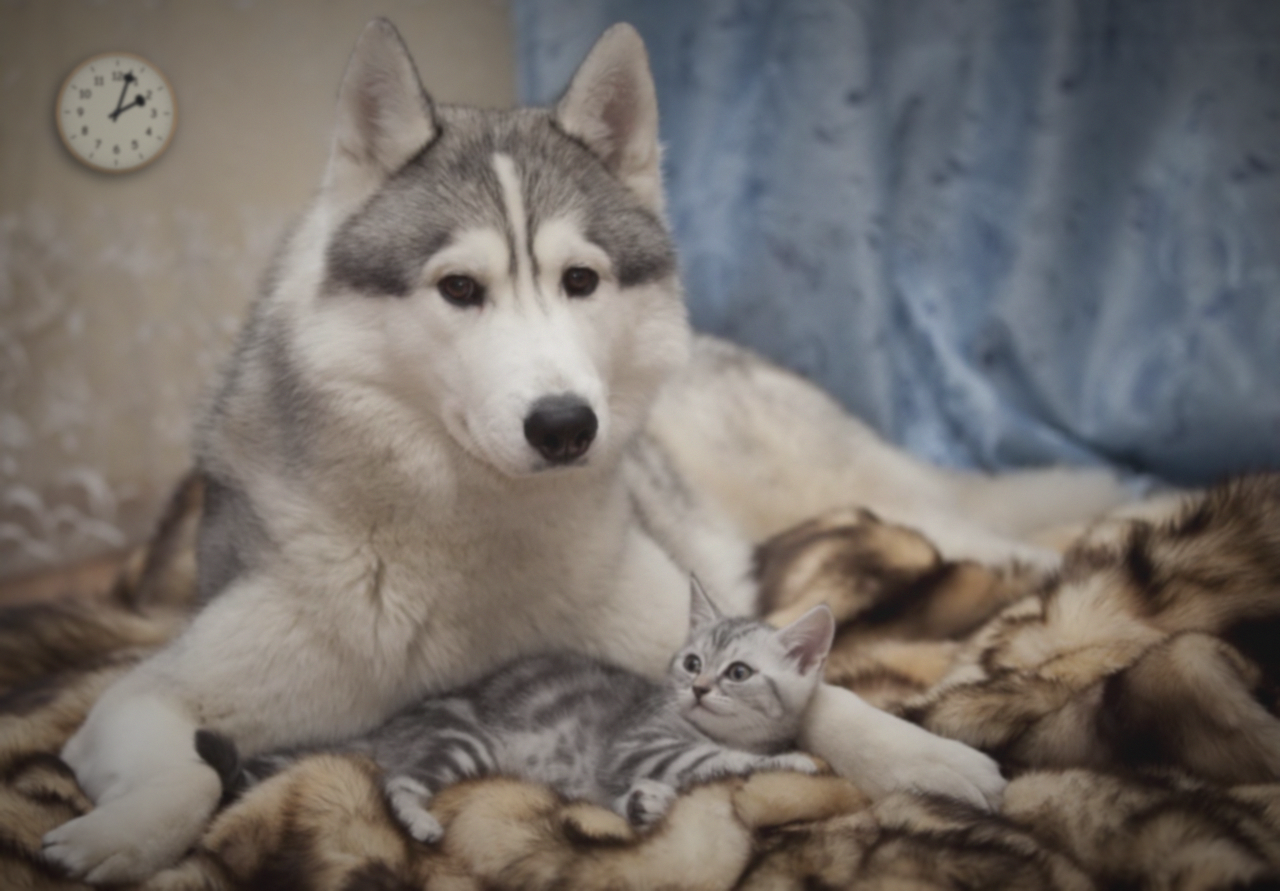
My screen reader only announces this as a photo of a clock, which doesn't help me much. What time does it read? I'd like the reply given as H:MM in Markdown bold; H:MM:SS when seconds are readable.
**2:03**
